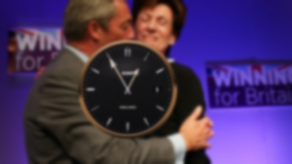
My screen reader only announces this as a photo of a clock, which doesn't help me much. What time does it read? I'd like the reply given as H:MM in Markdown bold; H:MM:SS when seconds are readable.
**12:55**
